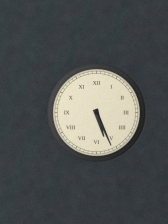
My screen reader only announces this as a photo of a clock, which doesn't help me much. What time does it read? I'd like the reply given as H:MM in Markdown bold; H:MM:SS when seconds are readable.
**5:26**
